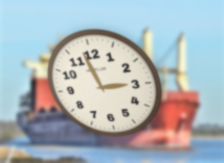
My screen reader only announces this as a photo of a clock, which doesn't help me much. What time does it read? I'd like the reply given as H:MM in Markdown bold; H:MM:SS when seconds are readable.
**2:58**
